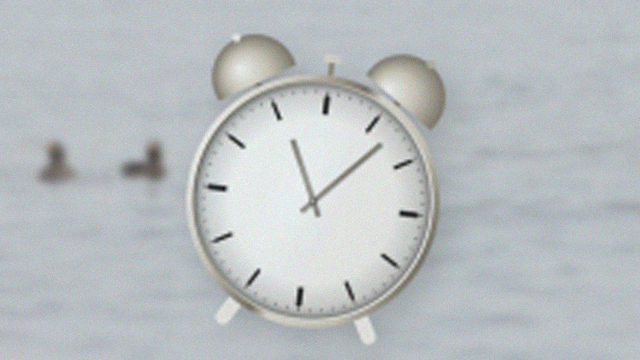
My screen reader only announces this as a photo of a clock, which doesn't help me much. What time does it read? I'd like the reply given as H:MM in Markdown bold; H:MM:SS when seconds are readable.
**11:07**
